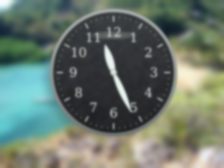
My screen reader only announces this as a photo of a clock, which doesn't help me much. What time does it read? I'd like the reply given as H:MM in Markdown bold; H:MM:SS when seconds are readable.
**11:26**
